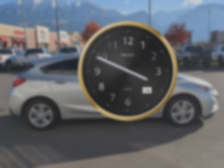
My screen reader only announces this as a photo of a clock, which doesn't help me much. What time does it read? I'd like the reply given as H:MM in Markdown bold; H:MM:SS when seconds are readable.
**3:49**
